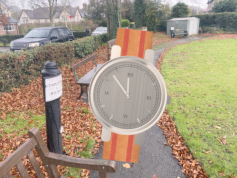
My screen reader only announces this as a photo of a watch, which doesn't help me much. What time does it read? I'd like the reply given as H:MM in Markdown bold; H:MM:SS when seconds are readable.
**11:53**
